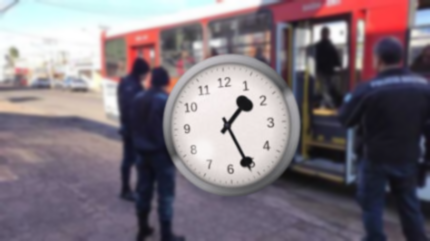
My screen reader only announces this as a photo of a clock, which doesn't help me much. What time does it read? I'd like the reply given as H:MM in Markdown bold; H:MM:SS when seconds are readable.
**1:26**
